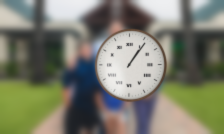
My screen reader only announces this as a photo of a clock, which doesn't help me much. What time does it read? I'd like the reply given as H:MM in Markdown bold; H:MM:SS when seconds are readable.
**1:06**
